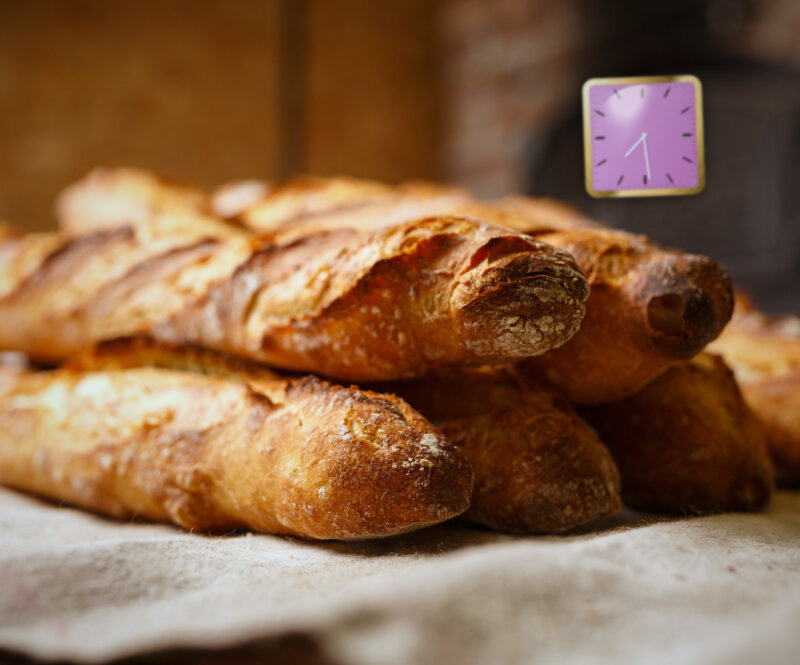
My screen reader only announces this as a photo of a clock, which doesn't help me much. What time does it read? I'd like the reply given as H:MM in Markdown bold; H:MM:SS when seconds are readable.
**7:29**
